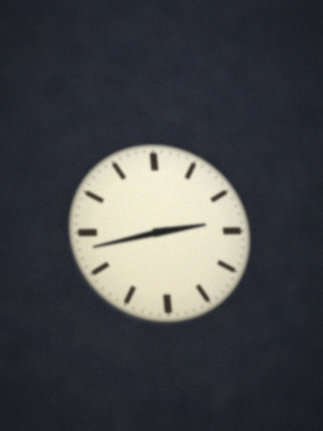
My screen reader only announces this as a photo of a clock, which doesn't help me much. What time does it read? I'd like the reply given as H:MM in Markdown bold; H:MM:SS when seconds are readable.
**2:43**
